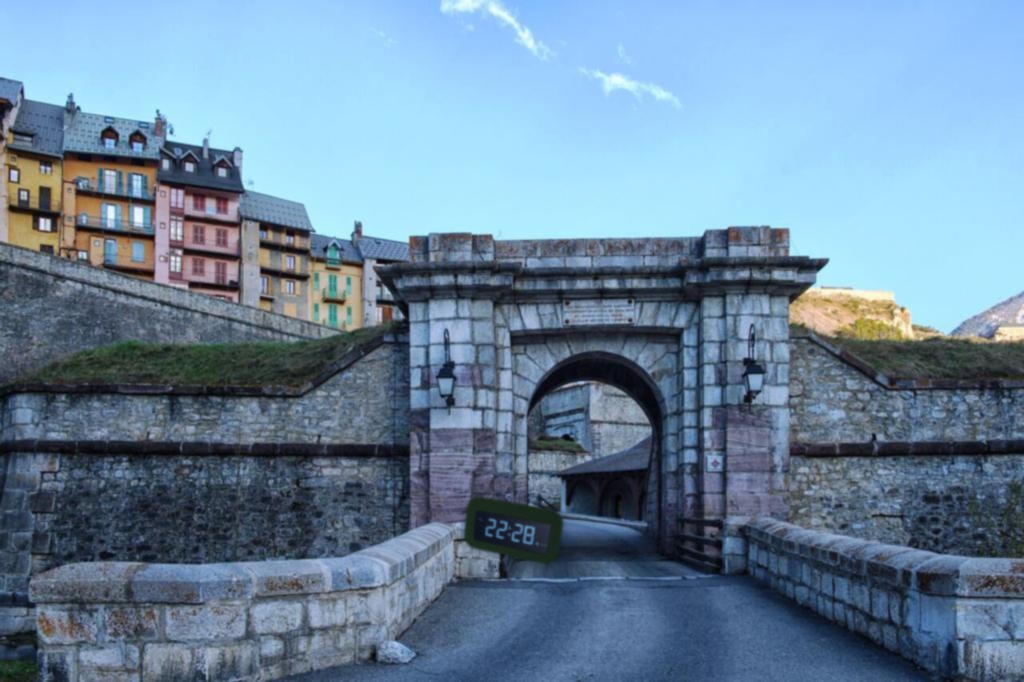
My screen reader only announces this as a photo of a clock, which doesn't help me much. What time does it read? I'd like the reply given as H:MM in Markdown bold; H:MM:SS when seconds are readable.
**22:28**
